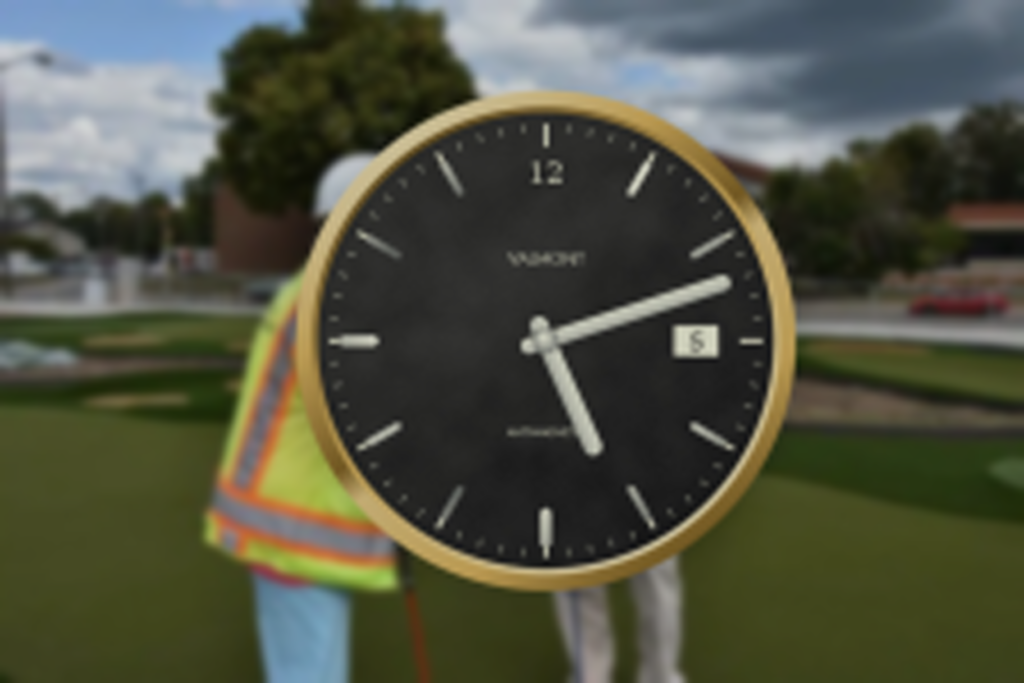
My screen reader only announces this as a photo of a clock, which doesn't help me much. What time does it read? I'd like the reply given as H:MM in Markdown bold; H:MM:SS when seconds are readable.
**5:12**
